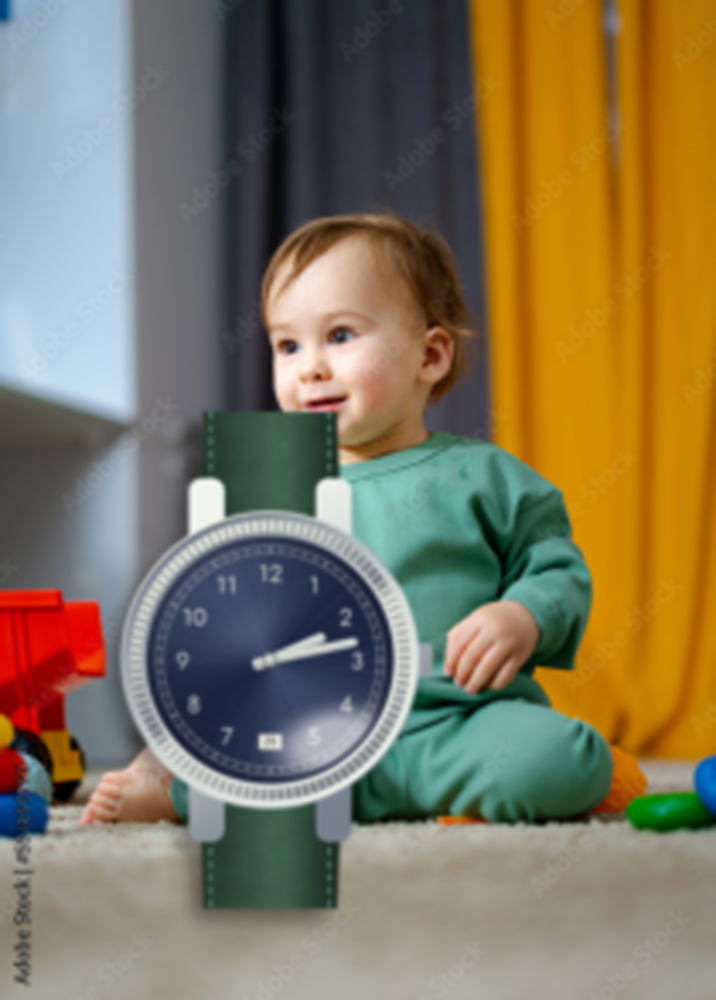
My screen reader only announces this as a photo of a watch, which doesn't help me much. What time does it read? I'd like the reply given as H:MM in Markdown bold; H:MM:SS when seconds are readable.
**2:13**
